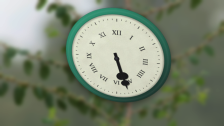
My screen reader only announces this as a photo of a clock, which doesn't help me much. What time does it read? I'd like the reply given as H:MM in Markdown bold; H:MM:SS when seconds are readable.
**5:27**
